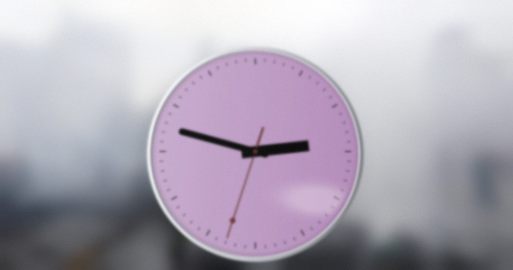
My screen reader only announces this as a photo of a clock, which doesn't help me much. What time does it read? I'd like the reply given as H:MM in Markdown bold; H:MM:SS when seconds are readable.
**2:47:33**
